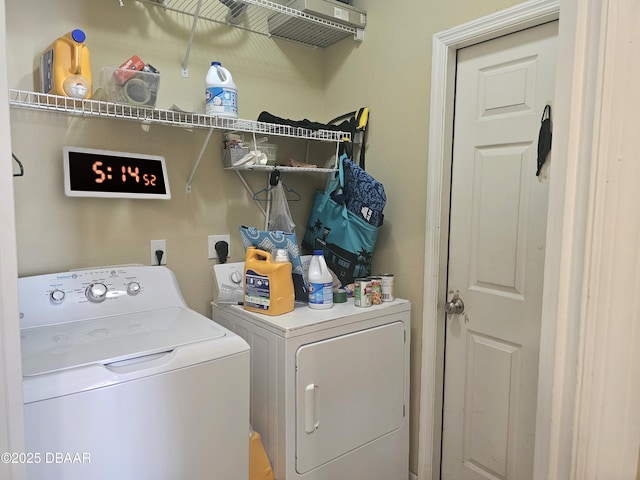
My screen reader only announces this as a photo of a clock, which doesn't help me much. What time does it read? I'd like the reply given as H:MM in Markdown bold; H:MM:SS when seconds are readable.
**5:14:52**
